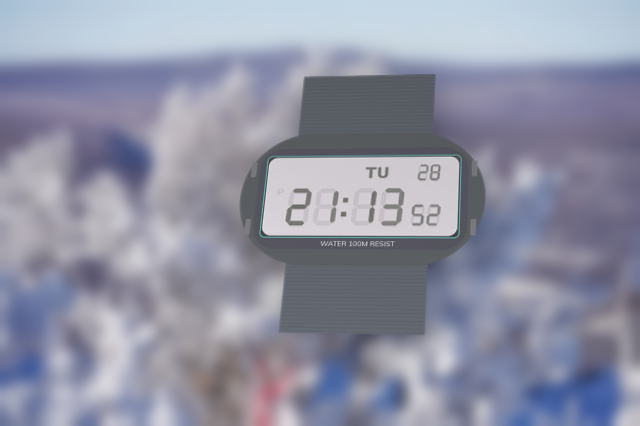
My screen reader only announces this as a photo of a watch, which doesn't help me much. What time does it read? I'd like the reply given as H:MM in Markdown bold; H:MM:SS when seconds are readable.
**21:13:52**
